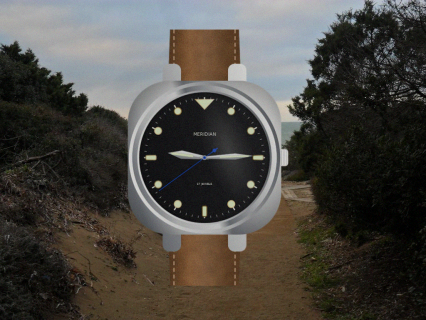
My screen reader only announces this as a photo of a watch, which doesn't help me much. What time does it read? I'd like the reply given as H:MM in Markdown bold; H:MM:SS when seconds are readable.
**9:14:39**
